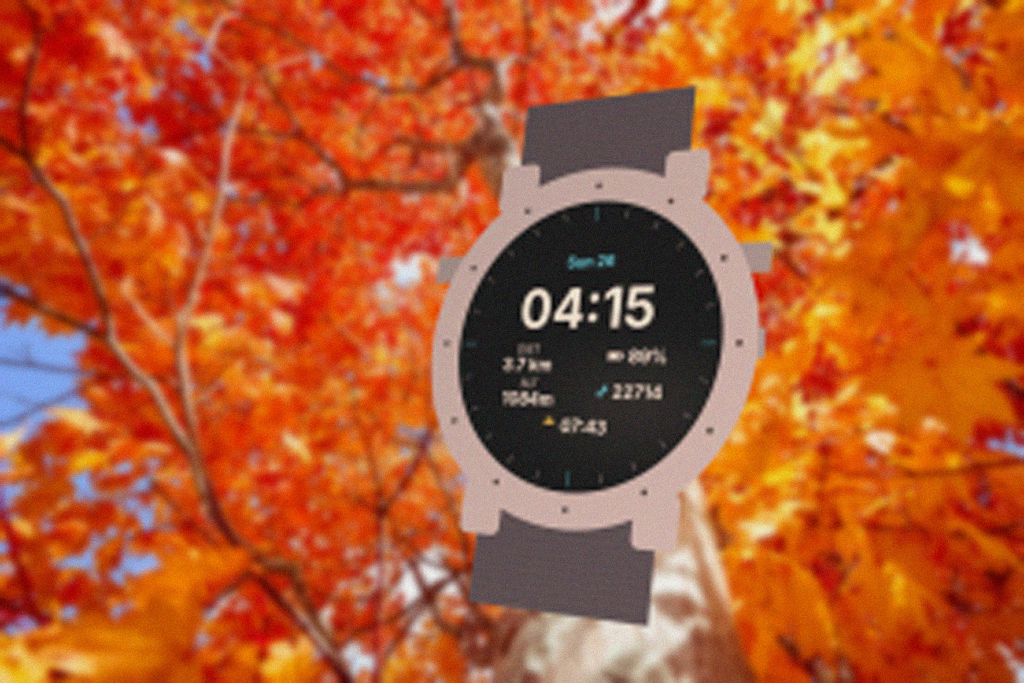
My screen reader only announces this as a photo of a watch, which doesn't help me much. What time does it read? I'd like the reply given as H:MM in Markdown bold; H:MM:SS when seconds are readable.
**4:15**
